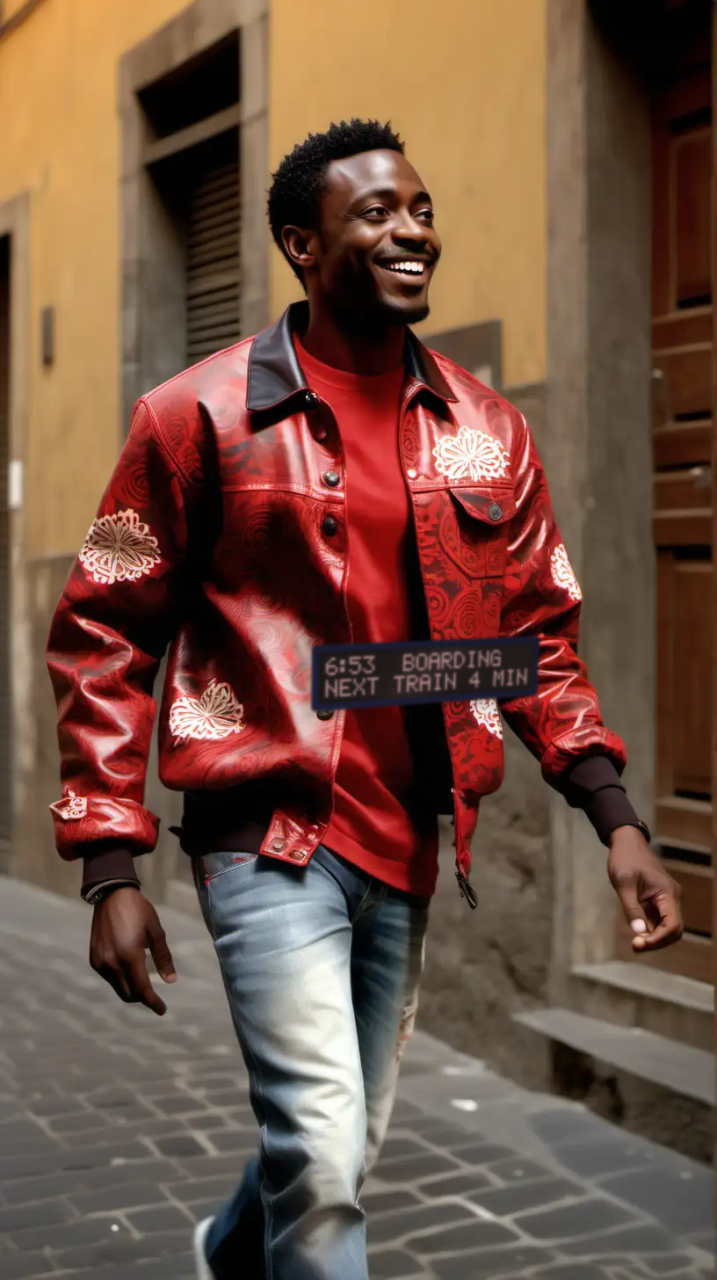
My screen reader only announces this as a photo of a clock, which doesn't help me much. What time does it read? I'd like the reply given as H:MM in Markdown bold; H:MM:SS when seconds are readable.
**6:53**
